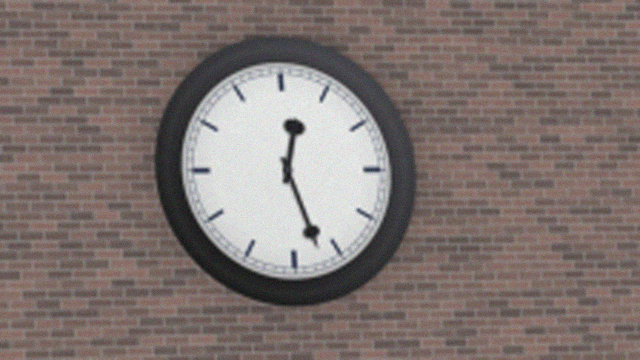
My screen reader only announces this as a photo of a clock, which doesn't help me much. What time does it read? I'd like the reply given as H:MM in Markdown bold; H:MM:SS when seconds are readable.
**12:27**
